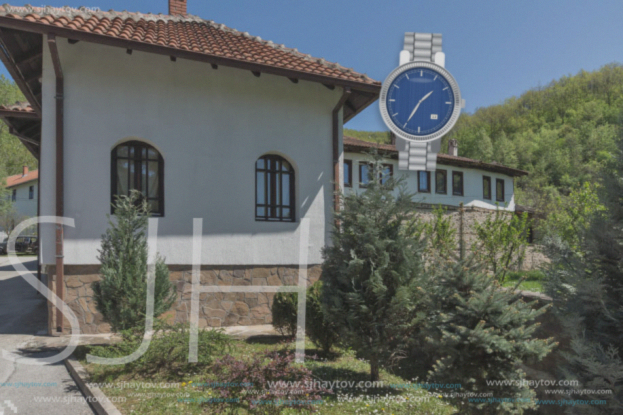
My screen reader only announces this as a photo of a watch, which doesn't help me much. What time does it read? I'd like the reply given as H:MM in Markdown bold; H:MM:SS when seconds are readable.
**1:35**
